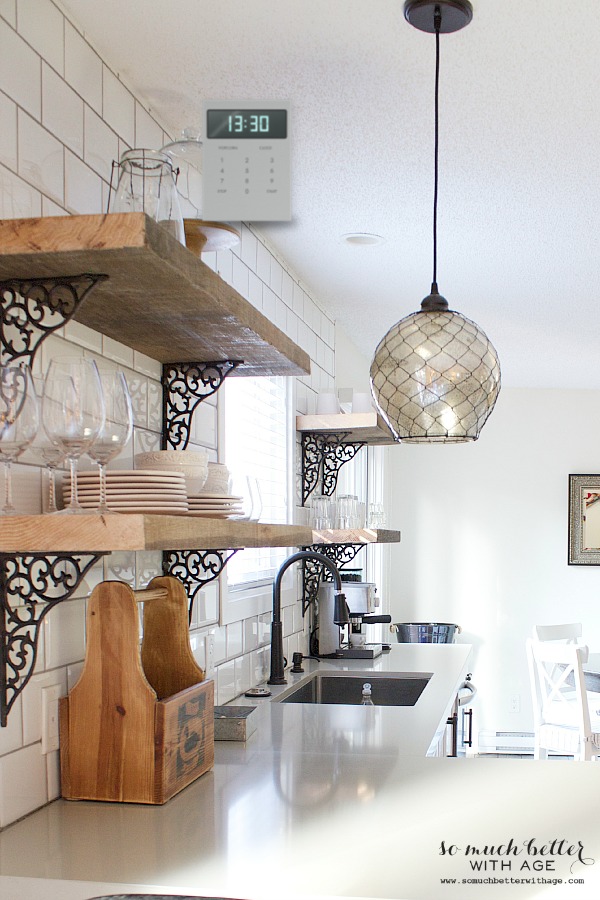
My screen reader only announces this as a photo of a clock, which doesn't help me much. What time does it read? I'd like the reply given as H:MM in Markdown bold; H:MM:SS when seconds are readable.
**13:30**
